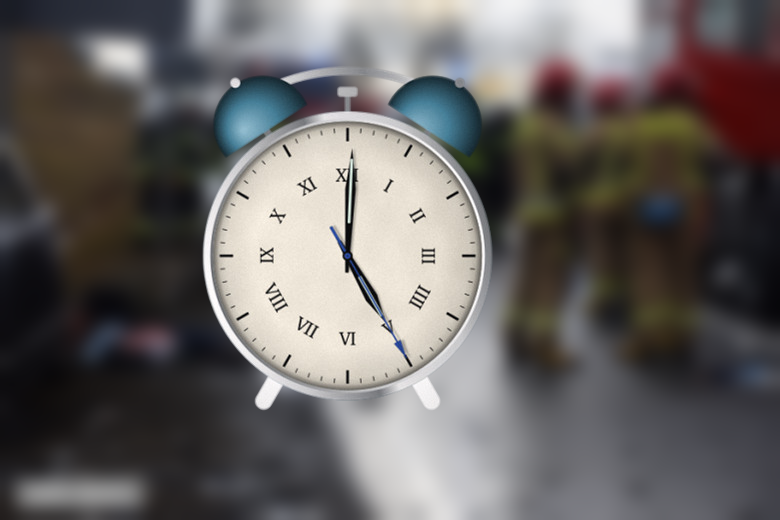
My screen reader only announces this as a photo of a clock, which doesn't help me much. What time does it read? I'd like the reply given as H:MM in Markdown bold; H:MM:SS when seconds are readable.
**5:00:25**
